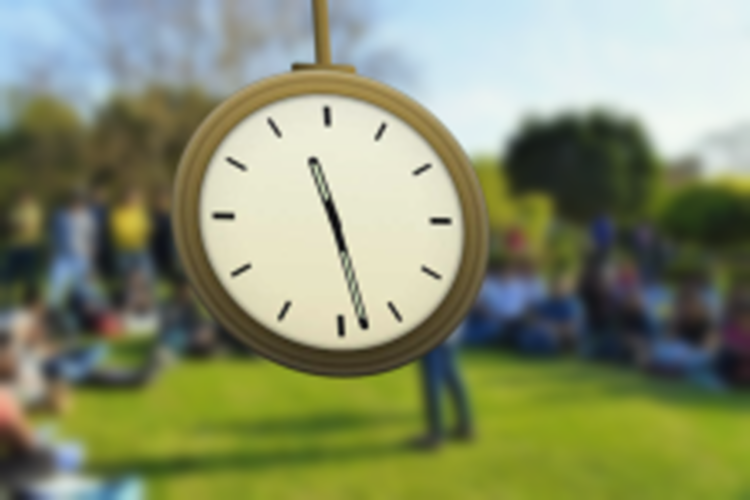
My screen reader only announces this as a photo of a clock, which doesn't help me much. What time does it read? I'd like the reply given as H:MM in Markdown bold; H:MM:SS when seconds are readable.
**11:28**
